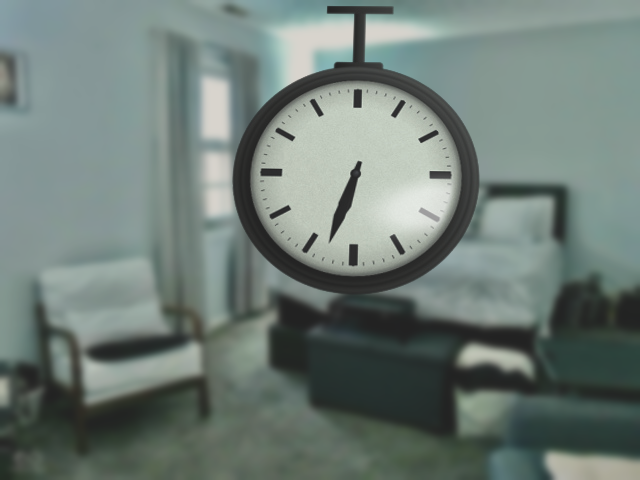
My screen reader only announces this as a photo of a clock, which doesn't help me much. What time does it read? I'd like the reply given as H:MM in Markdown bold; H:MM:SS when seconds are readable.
**6:33**
